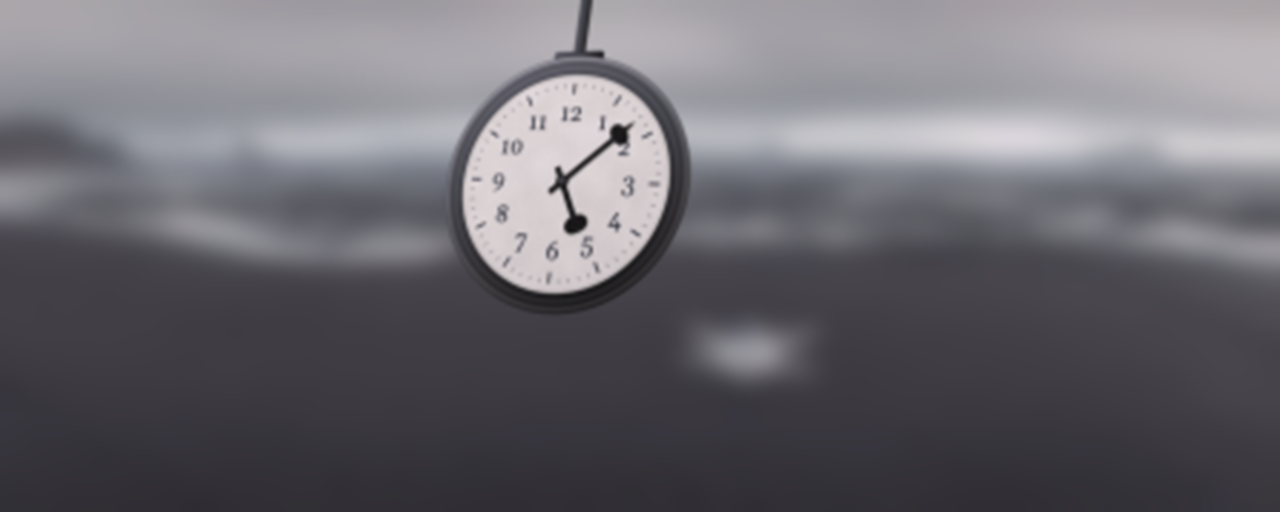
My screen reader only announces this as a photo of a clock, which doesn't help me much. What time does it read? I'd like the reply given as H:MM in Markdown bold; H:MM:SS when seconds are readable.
**5:08**
